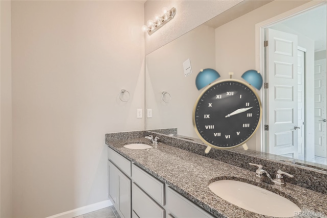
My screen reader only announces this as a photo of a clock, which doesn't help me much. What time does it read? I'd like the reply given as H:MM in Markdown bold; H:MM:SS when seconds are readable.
**2:12**
